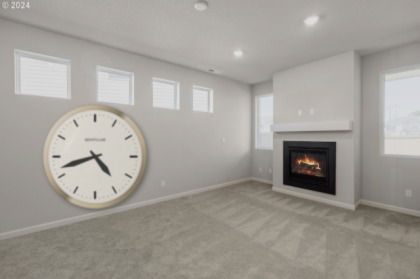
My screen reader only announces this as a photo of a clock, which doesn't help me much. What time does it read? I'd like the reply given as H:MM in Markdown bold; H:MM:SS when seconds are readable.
**4:42**
